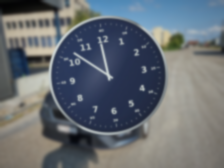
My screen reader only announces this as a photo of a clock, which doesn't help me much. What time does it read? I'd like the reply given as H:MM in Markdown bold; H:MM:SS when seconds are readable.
**11:52**
